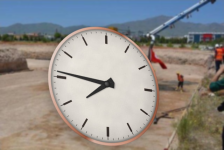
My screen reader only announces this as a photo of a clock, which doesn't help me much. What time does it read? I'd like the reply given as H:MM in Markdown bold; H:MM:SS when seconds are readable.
**7:46**
